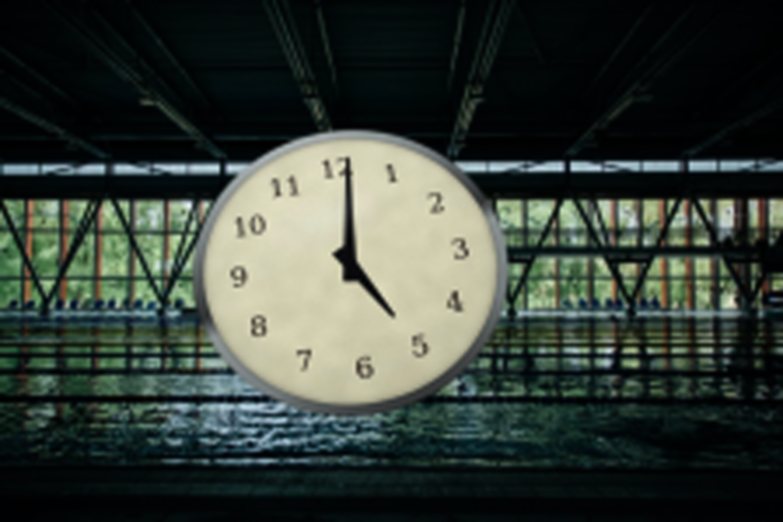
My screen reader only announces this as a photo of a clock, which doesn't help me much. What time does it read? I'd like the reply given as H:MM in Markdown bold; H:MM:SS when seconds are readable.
**5:01**
